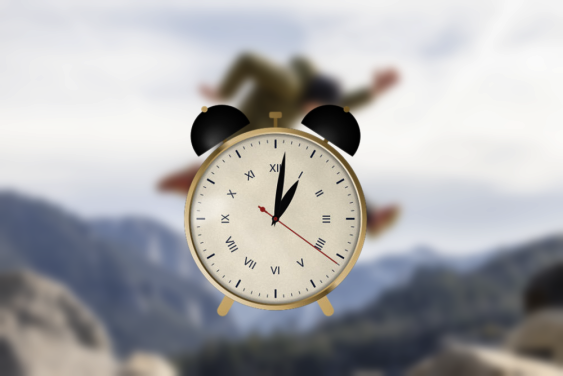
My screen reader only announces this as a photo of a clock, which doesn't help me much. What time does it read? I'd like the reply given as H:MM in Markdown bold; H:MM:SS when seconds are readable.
**1:01:21**
